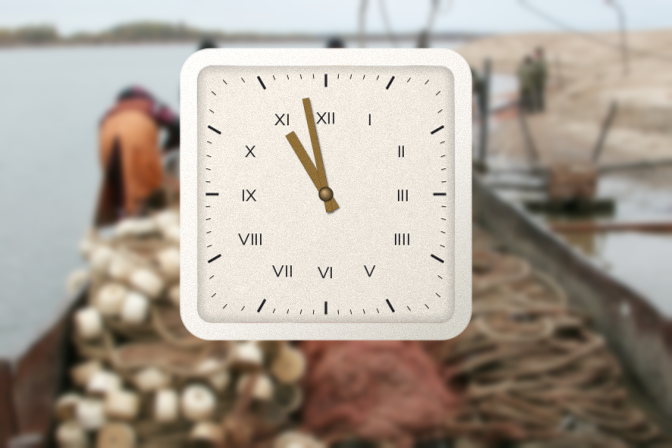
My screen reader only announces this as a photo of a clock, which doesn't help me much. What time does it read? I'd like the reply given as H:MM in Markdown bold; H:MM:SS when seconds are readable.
**10:58**
